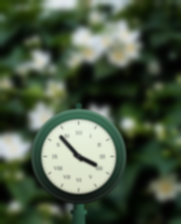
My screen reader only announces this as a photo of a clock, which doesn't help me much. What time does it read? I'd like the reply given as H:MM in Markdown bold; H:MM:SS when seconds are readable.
**3:53**
